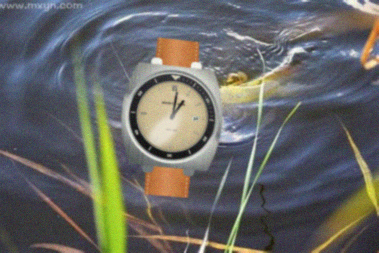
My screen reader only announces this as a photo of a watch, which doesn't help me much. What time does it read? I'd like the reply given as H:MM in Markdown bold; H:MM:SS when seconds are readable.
**1:01**
